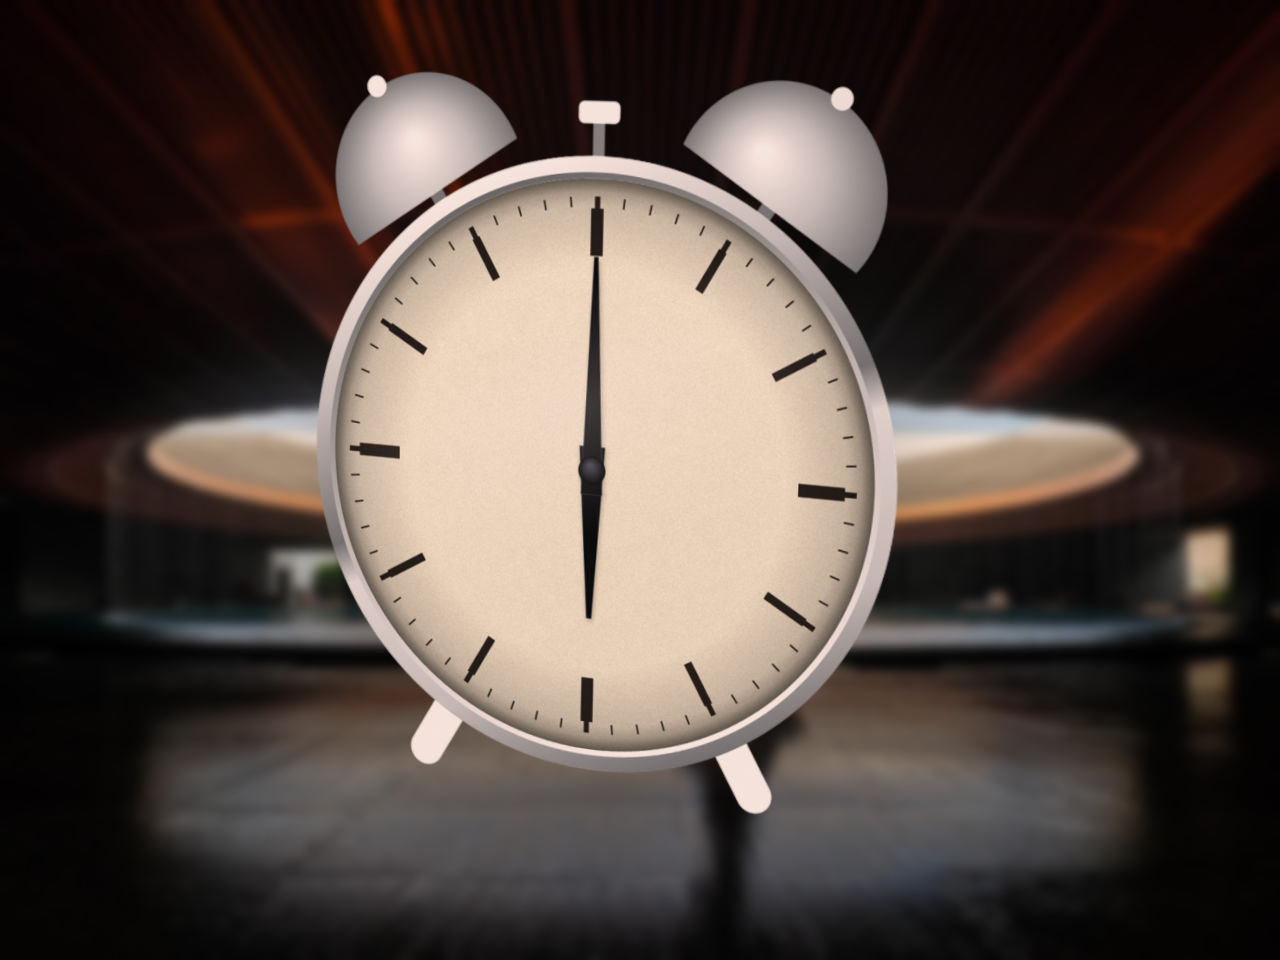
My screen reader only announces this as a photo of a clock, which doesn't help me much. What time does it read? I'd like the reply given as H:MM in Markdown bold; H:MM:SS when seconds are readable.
**6:00**
